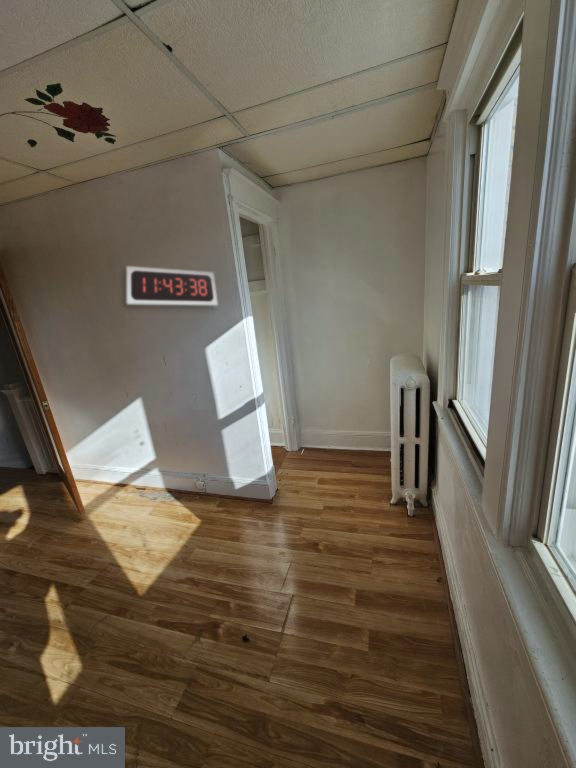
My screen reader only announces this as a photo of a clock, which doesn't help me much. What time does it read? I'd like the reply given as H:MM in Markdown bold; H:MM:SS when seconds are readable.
**11:43:38**
